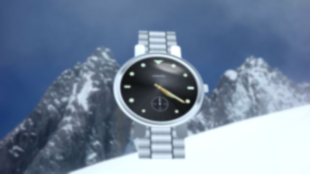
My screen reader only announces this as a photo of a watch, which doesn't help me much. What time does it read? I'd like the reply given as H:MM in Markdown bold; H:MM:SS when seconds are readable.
**4:21**
